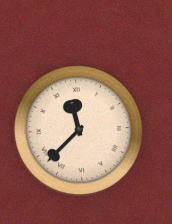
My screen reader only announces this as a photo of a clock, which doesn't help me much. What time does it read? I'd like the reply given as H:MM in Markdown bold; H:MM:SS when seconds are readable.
**11:38**
